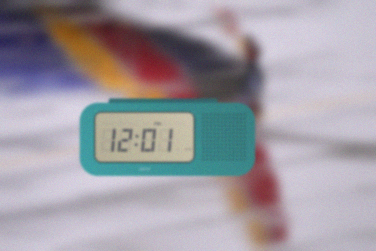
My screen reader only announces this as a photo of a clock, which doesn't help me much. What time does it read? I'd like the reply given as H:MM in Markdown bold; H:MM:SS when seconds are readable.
**12:01**
